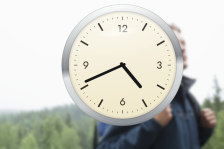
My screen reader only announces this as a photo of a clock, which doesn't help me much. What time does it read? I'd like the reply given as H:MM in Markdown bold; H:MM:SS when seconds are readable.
**4:41**
